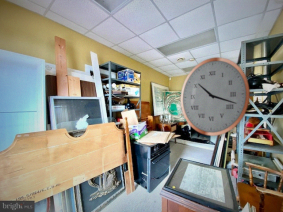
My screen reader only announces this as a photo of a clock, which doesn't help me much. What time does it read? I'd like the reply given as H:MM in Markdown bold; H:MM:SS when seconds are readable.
**10:18**
